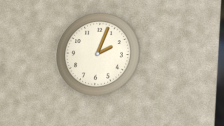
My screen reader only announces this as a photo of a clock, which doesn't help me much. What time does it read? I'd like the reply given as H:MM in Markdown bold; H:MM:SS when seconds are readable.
**2:03**
